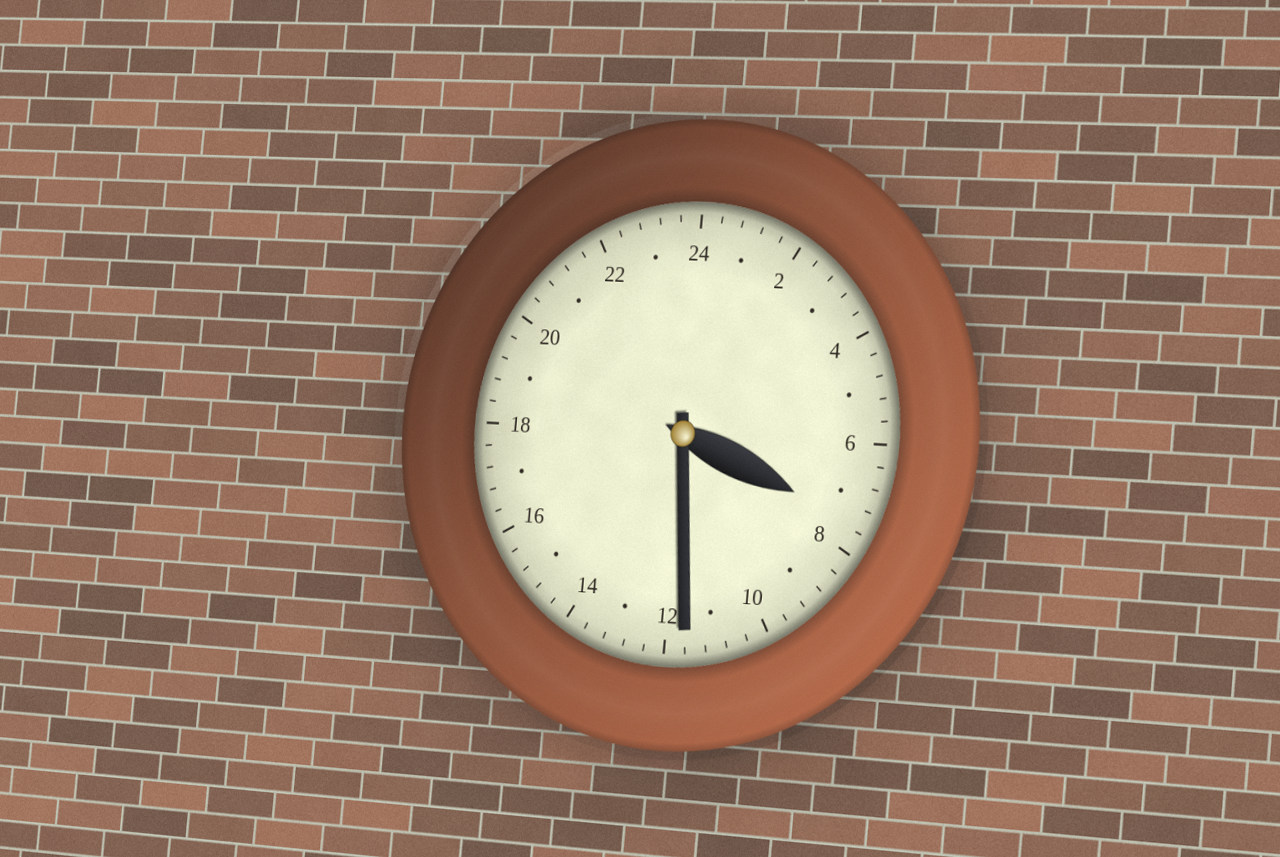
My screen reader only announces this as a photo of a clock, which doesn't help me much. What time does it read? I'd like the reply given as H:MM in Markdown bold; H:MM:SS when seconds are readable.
**7:29**
